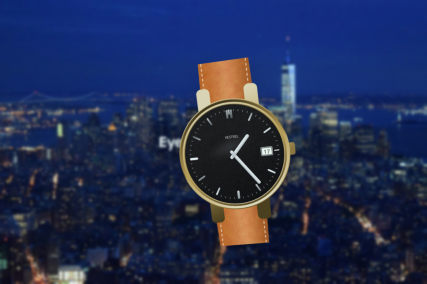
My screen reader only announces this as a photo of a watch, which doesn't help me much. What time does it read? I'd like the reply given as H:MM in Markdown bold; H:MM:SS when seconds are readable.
**1:24**
